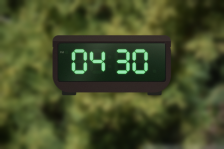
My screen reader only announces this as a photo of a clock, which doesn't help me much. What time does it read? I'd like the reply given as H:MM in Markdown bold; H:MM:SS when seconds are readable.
**4:30**
